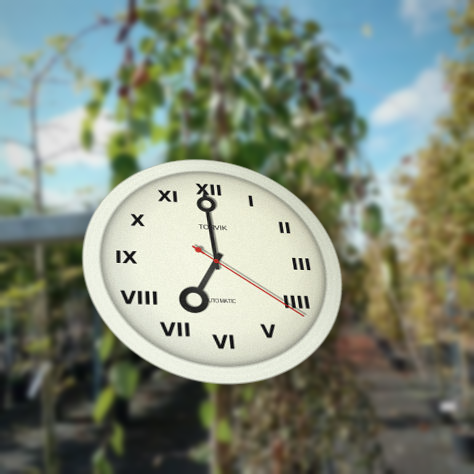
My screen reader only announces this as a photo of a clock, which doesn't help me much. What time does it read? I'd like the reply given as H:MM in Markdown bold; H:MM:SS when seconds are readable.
**6:59:21**
